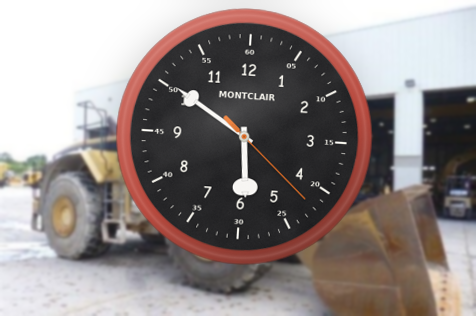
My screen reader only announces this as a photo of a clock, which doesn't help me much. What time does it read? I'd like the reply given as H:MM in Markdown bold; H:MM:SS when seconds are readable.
**5:50:22**
